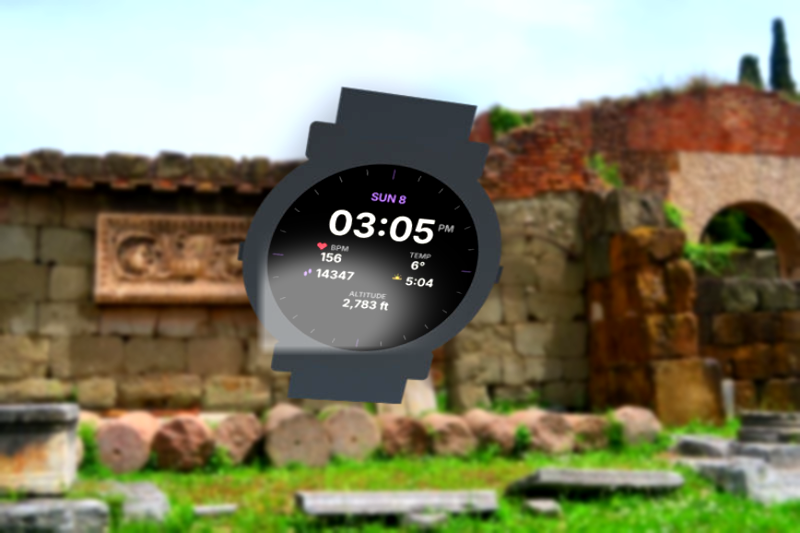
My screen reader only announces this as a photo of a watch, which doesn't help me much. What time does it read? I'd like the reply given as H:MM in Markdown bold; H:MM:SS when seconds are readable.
**3:05**
